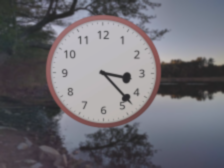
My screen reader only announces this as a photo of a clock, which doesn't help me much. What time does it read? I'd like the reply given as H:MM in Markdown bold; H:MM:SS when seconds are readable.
**3:23**
